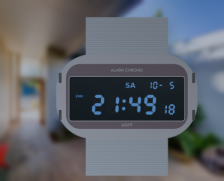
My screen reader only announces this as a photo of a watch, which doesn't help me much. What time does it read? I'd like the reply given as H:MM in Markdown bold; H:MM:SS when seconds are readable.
**21:49:18**
